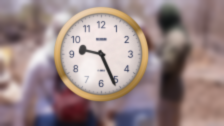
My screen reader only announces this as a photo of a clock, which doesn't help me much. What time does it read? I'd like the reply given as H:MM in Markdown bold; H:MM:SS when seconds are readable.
**9:26**
